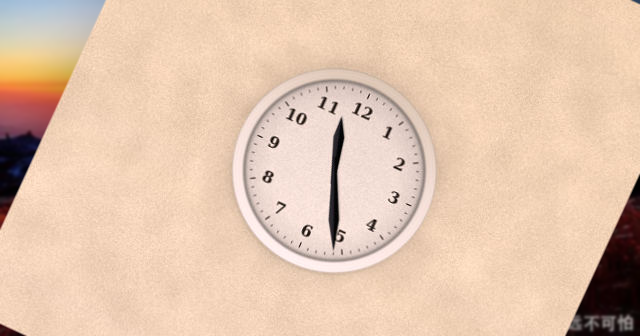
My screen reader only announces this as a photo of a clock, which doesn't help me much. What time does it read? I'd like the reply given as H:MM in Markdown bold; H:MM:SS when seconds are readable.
**11:26**
